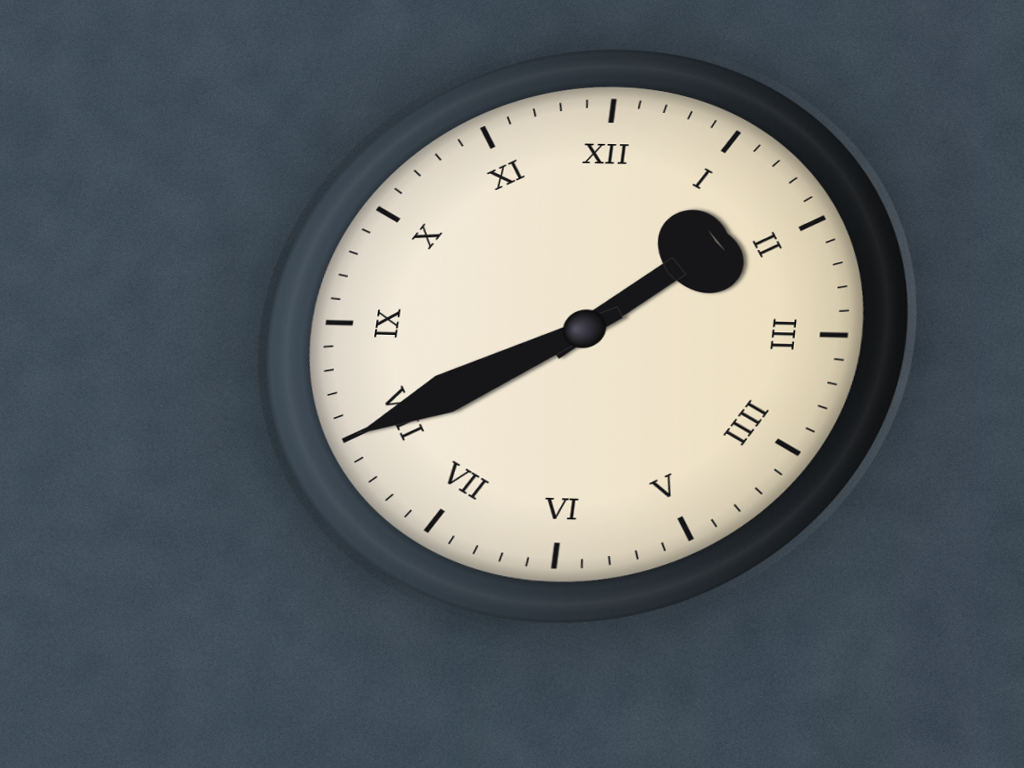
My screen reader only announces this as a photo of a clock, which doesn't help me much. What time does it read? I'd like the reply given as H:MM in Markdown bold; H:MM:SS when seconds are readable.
**1:40**
